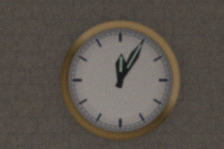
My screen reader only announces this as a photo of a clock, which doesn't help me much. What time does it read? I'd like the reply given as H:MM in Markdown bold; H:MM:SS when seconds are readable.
**12:05**
